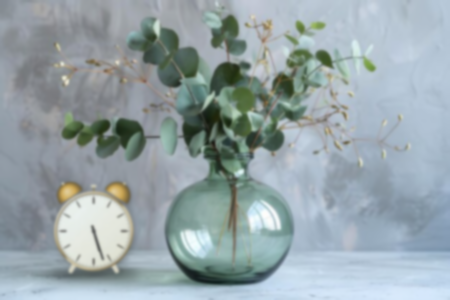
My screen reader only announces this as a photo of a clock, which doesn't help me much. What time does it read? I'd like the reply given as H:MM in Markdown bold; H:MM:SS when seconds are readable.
**5:27**
